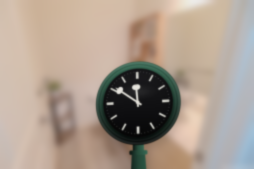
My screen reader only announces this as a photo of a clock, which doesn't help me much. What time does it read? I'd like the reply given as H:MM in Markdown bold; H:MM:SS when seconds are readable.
**11:51**
